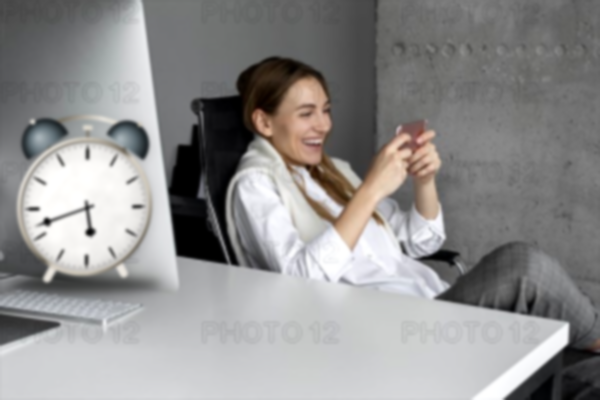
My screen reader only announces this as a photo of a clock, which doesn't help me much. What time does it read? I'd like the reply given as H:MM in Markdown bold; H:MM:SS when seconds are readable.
**5:42**
